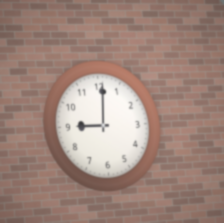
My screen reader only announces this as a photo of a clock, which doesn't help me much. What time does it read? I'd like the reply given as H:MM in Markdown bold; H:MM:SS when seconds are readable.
**9:01**
